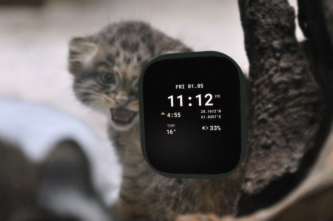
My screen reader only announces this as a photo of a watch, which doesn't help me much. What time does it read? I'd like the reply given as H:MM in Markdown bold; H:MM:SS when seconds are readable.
**11:12**
